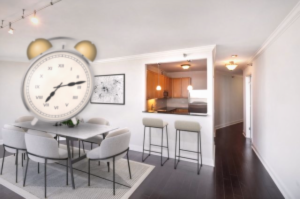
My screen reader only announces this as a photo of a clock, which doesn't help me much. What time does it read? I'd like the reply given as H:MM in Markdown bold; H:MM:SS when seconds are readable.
**7:13**
